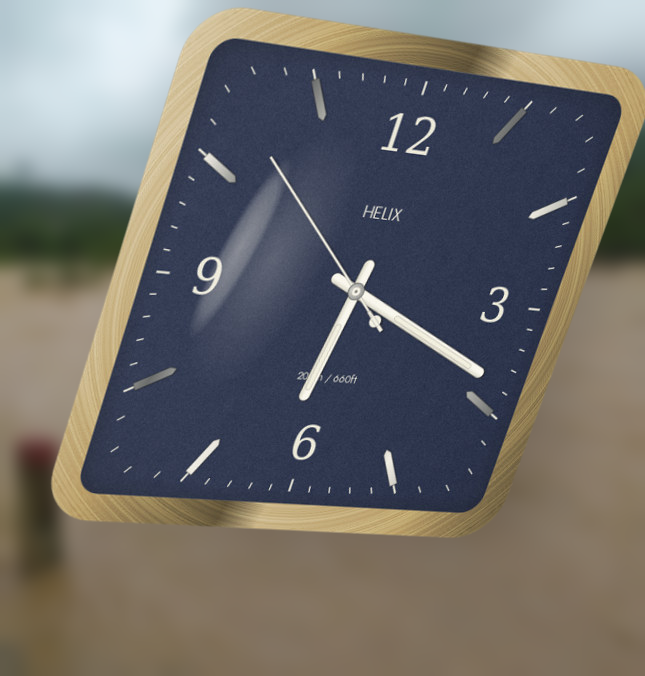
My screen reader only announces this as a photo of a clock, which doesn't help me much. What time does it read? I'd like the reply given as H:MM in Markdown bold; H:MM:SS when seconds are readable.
**6:18:52**
